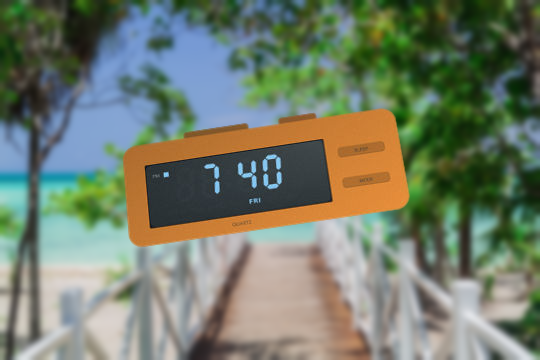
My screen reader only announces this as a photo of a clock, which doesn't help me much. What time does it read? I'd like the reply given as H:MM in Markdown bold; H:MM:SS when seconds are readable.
**7:40**
